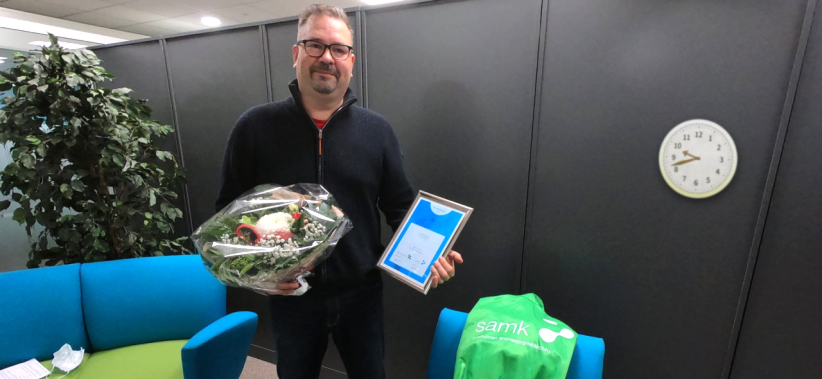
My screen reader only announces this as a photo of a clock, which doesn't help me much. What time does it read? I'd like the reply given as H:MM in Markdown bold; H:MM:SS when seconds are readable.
**9:42**
